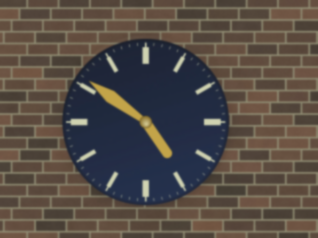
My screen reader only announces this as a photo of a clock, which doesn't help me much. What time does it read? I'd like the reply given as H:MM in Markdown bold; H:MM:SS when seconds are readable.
**4:51**
